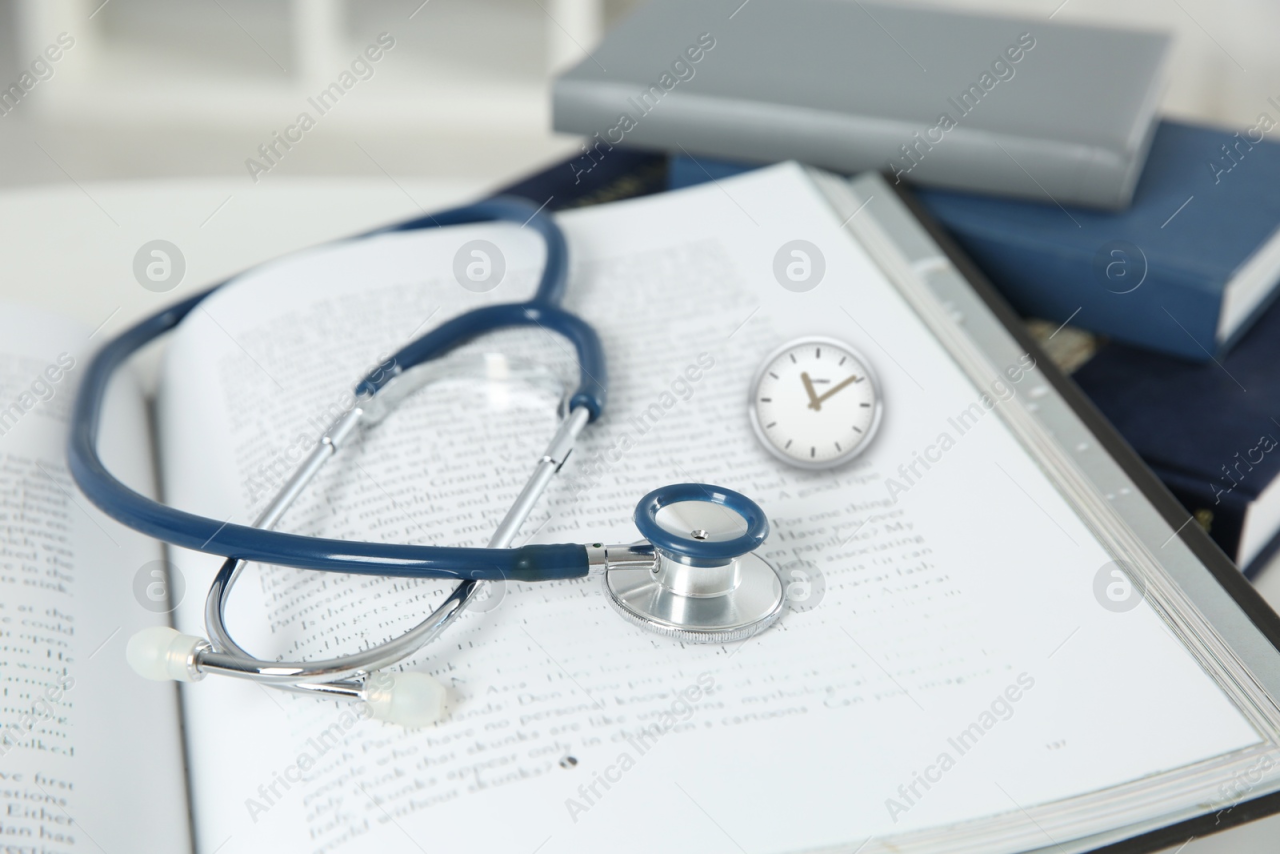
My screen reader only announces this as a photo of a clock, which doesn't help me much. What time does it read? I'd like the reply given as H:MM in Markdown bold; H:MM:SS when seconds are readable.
**11:09**
